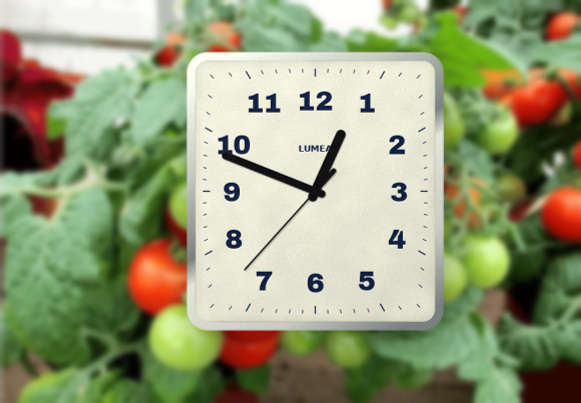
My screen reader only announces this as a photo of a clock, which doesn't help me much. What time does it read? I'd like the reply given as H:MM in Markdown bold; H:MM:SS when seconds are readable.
**12:48:37**
